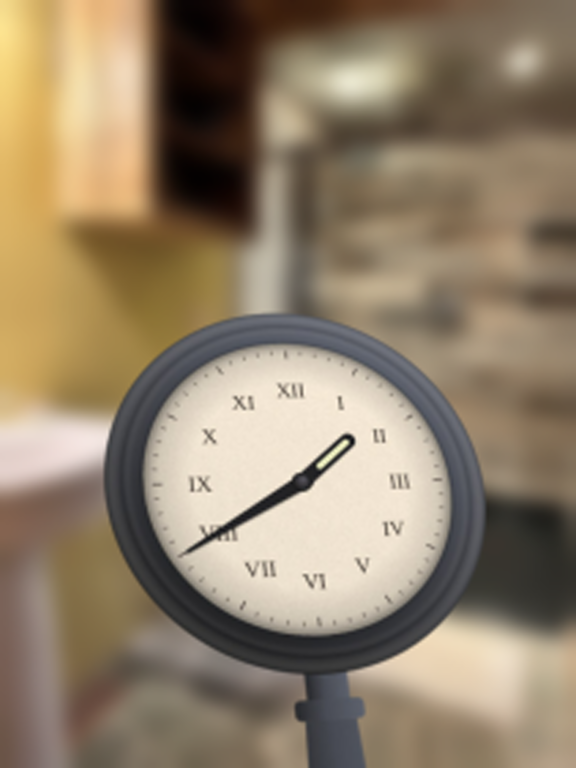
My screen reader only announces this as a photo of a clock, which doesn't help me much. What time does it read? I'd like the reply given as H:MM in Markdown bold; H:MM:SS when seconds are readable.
**1:40**
